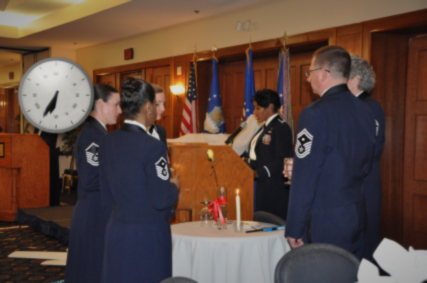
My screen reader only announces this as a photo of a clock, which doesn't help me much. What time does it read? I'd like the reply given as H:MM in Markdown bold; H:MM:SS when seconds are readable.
**6:35**
